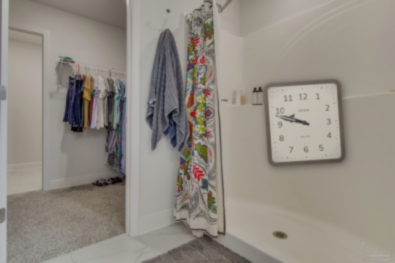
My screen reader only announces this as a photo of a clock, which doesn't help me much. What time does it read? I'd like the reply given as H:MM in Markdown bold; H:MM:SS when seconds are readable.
**9:48**
